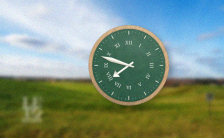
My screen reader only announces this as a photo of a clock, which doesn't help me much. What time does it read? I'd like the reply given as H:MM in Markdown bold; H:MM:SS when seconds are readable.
**7:48**
